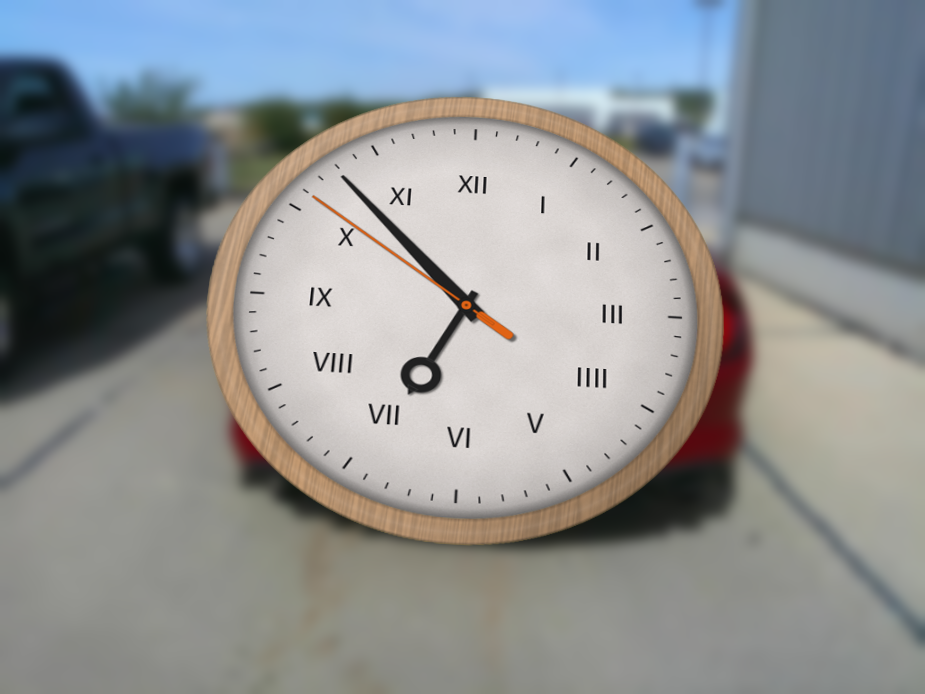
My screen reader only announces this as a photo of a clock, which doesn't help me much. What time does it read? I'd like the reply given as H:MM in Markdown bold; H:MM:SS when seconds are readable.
**6:52:51**
